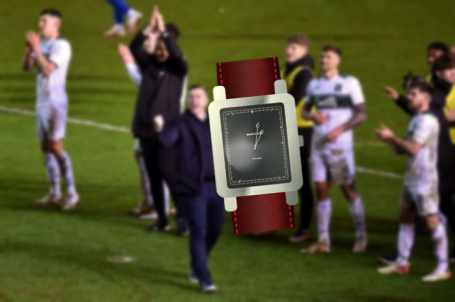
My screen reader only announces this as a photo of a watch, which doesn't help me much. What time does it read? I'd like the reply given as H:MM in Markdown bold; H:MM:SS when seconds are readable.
**1:02**
